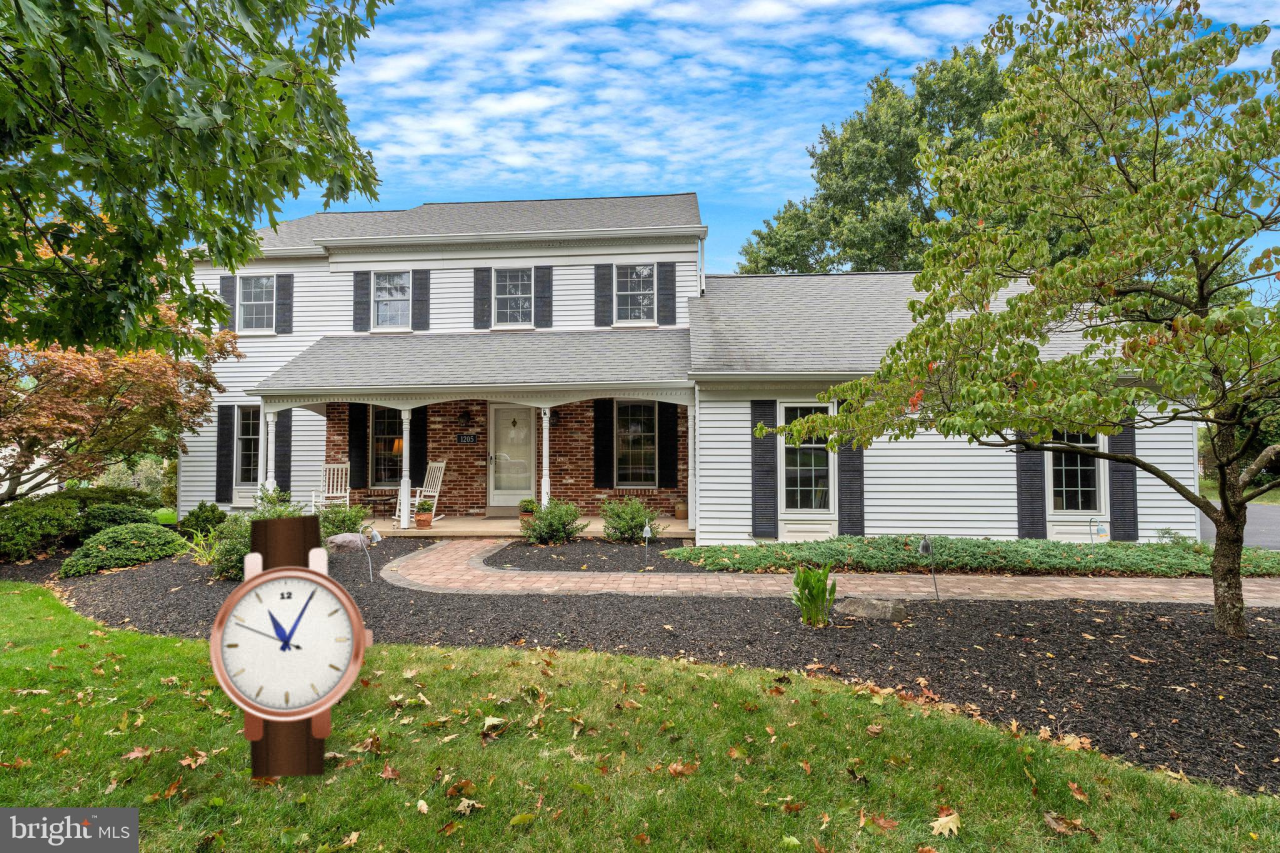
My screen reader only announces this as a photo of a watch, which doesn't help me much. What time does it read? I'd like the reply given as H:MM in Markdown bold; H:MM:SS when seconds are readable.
**11:04:49**
